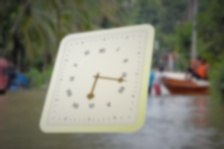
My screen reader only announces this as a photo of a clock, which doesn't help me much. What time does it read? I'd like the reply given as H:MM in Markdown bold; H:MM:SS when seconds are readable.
**6:17**
